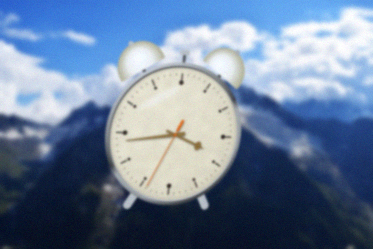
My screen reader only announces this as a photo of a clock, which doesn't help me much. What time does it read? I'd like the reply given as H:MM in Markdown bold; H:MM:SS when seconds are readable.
**3:43:34**
